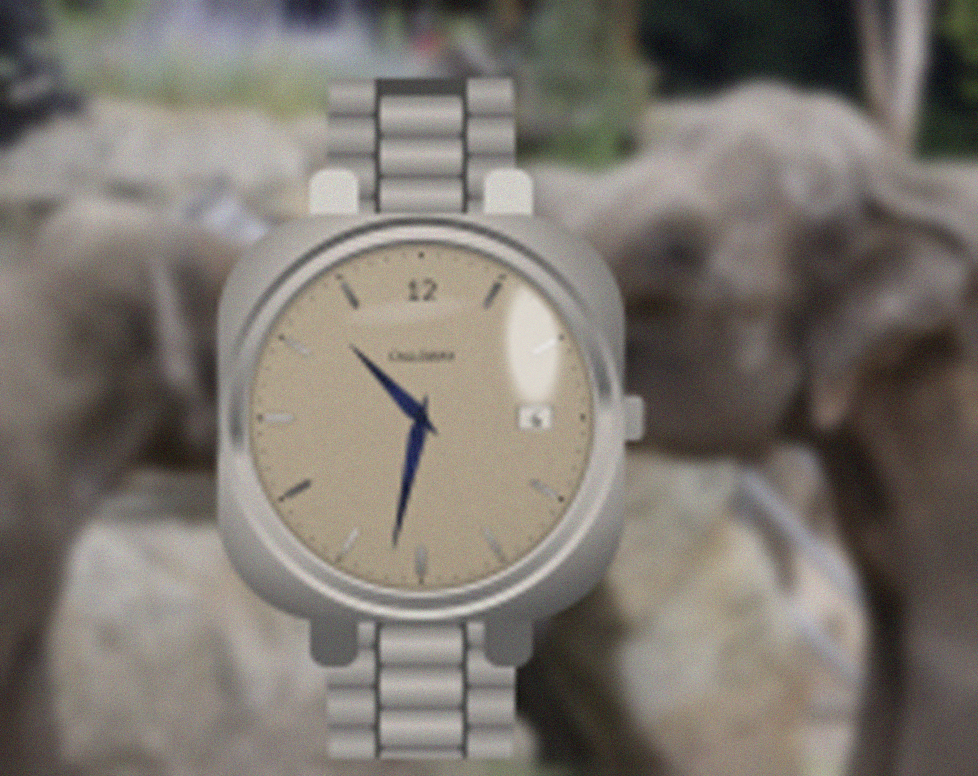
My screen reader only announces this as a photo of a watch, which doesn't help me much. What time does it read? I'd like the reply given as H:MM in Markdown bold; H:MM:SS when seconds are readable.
**10:32**
